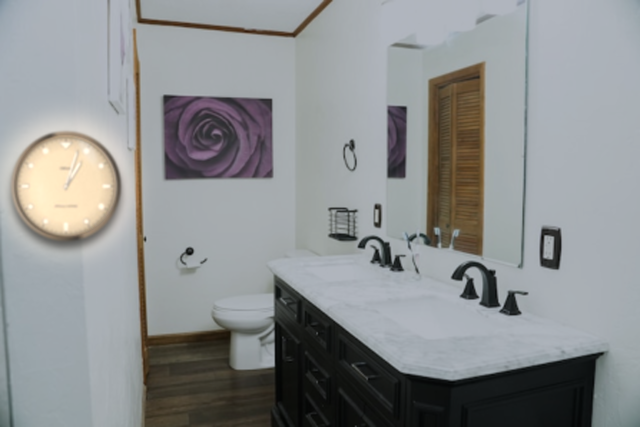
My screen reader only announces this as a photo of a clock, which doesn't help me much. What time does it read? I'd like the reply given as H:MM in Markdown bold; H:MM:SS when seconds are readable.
**1:03**
